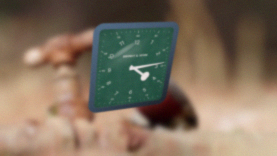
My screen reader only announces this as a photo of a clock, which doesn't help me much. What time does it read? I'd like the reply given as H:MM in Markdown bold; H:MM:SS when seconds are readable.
**4:14**
